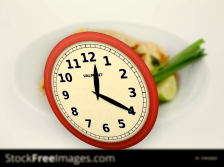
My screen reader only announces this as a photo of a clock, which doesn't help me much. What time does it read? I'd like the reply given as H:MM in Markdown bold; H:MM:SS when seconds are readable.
**12:20**
